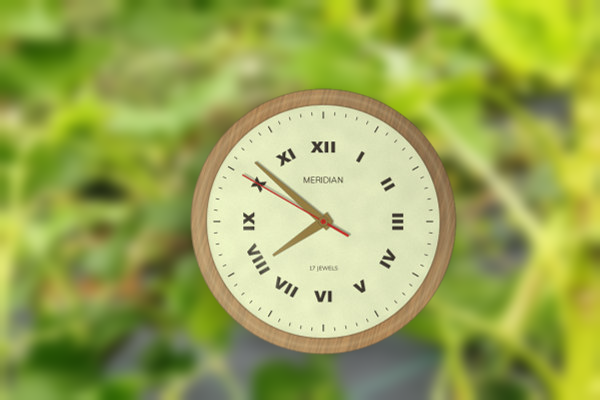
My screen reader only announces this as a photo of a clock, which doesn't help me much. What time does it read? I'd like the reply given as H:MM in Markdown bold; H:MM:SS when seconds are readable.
**7:51:50**
